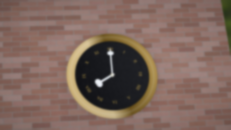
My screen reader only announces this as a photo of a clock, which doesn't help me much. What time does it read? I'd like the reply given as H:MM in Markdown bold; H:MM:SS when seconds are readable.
**8:00**
